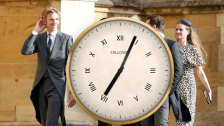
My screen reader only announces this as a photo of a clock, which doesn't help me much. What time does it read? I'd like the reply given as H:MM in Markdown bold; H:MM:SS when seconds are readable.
**7:04**
